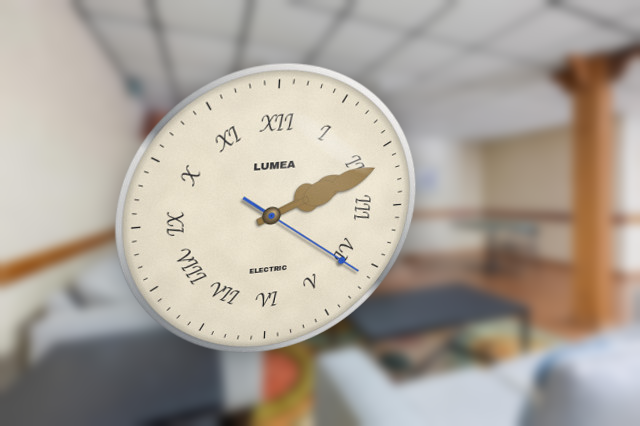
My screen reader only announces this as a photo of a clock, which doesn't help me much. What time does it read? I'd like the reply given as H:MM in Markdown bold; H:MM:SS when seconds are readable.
**2:11:21**
